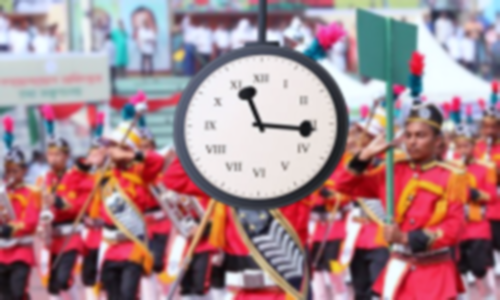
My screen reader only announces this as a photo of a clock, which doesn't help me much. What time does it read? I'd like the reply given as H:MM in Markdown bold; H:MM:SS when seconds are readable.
**11:16**
